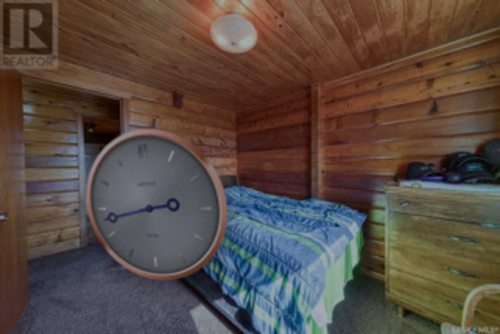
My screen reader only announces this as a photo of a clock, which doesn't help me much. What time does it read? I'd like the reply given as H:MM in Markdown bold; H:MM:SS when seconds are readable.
**2:43**
